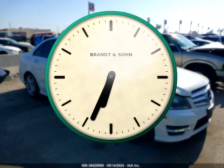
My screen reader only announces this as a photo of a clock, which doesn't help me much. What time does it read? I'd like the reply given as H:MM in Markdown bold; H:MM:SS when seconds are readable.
**6:34**
